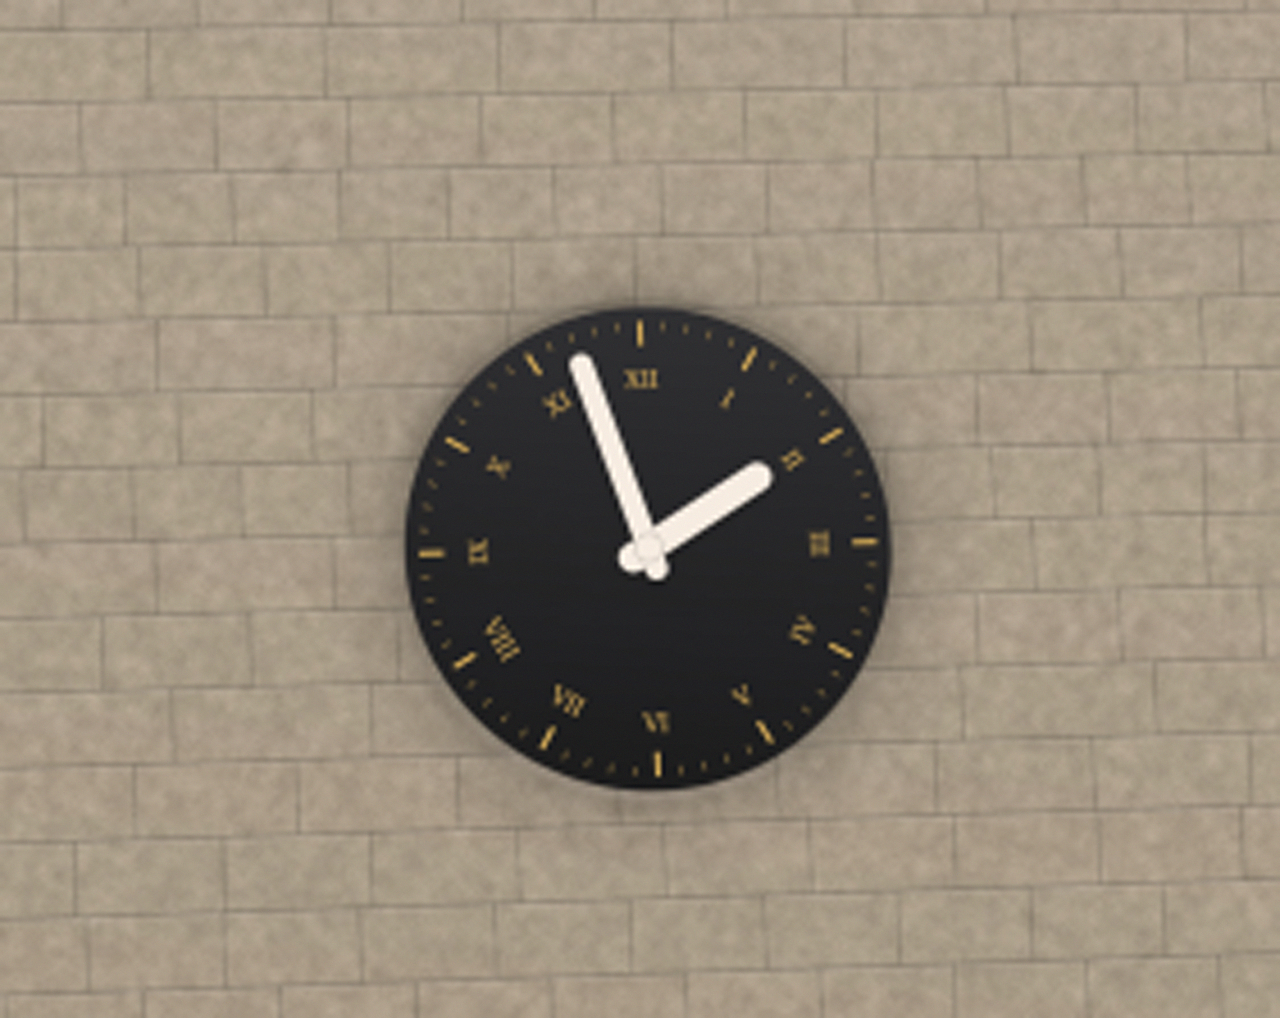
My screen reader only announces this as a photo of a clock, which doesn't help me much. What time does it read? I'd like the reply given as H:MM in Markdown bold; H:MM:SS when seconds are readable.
**1:57**
